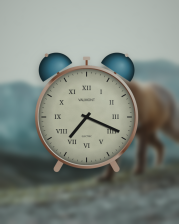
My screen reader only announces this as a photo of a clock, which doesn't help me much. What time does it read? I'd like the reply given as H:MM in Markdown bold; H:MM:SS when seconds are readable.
**7:19**
